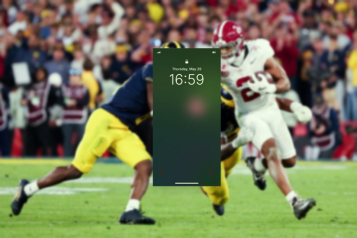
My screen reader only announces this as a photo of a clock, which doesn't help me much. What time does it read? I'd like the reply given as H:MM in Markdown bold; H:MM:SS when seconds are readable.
**16:59**
